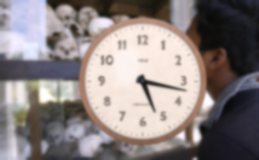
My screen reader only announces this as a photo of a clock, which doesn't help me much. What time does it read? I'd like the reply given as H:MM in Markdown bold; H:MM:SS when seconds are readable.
**5:17**
